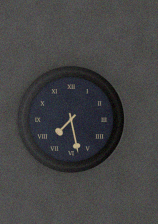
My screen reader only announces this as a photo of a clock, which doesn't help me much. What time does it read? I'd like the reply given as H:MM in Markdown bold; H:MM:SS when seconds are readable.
**7:28**
